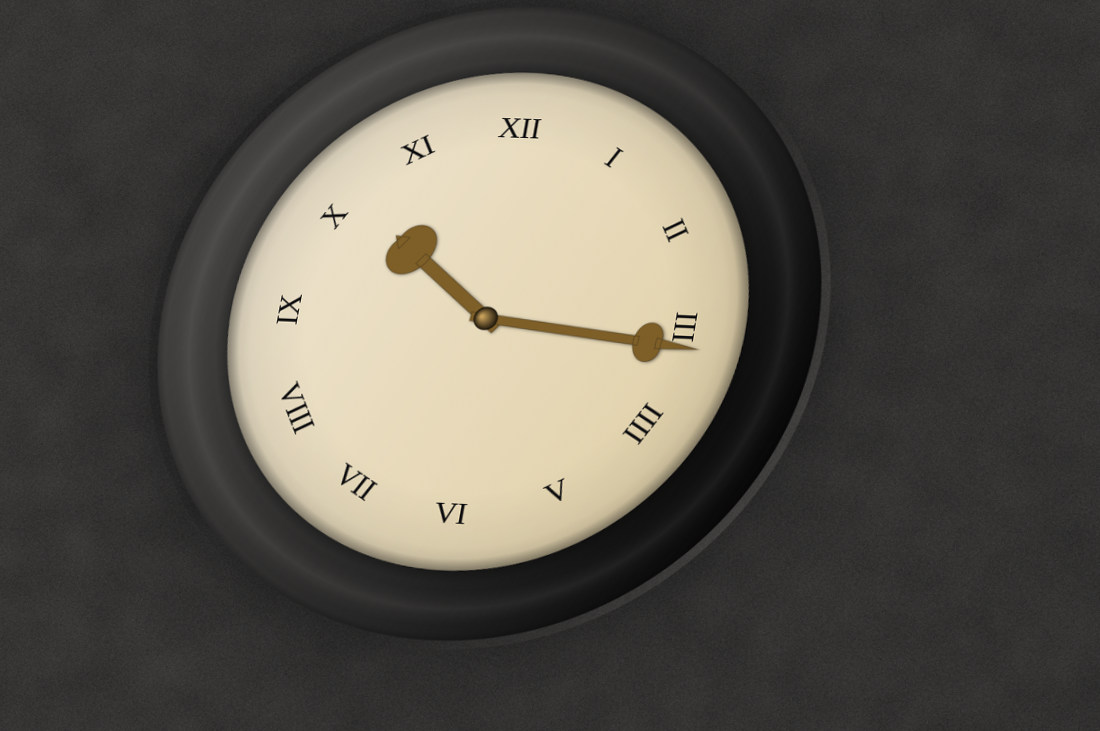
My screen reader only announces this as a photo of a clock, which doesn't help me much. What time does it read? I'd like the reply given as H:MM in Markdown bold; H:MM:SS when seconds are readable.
**10:16**
